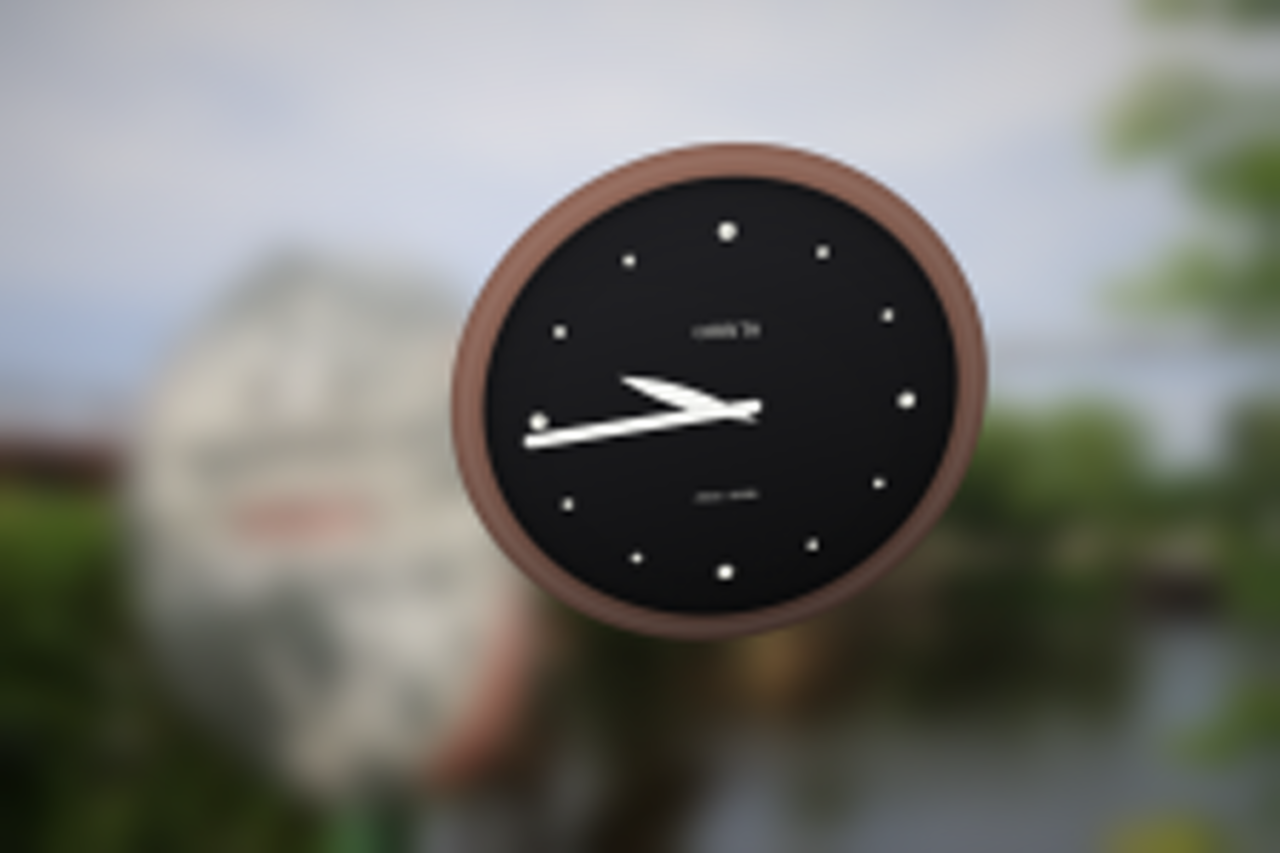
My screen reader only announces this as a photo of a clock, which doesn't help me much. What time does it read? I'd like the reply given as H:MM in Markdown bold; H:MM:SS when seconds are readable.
**9:44**
